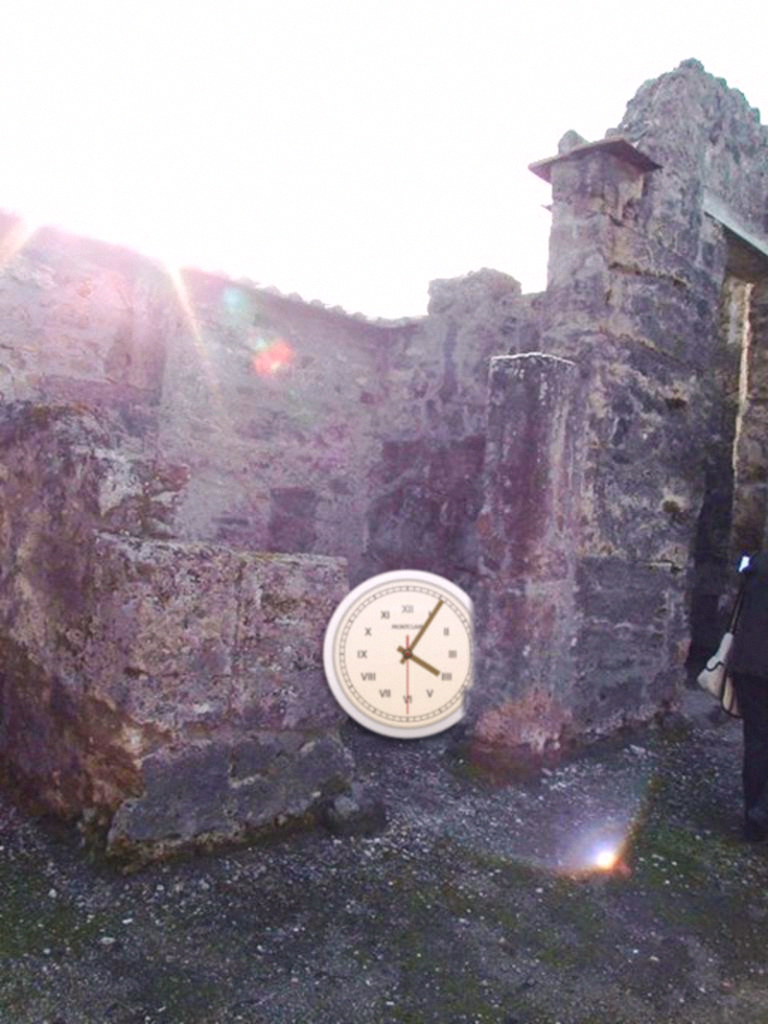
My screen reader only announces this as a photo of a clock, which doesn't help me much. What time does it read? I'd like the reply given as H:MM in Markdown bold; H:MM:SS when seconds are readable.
**4:05:30**
